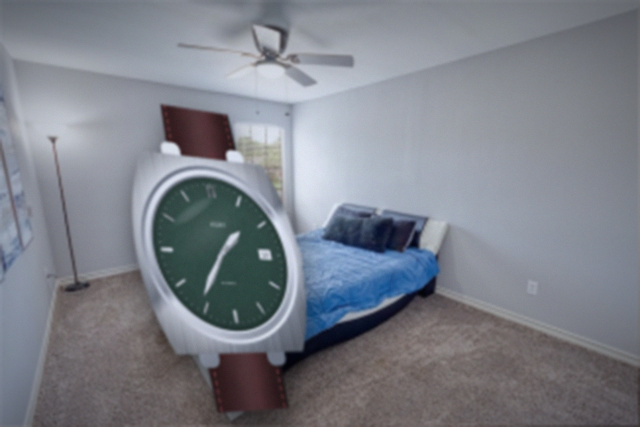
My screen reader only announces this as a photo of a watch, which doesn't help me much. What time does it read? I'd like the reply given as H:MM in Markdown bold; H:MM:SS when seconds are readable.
**1:36**
